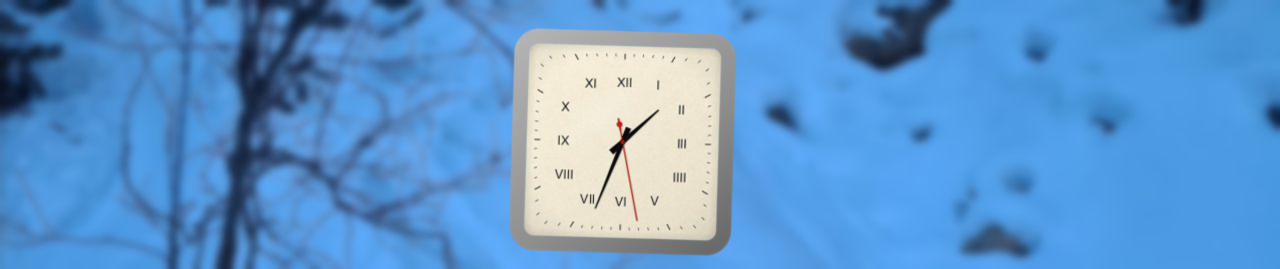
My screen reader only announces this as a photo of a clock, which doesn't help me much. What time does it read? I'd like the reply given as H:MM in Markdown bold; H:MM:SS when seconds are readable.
**1:33:28**
